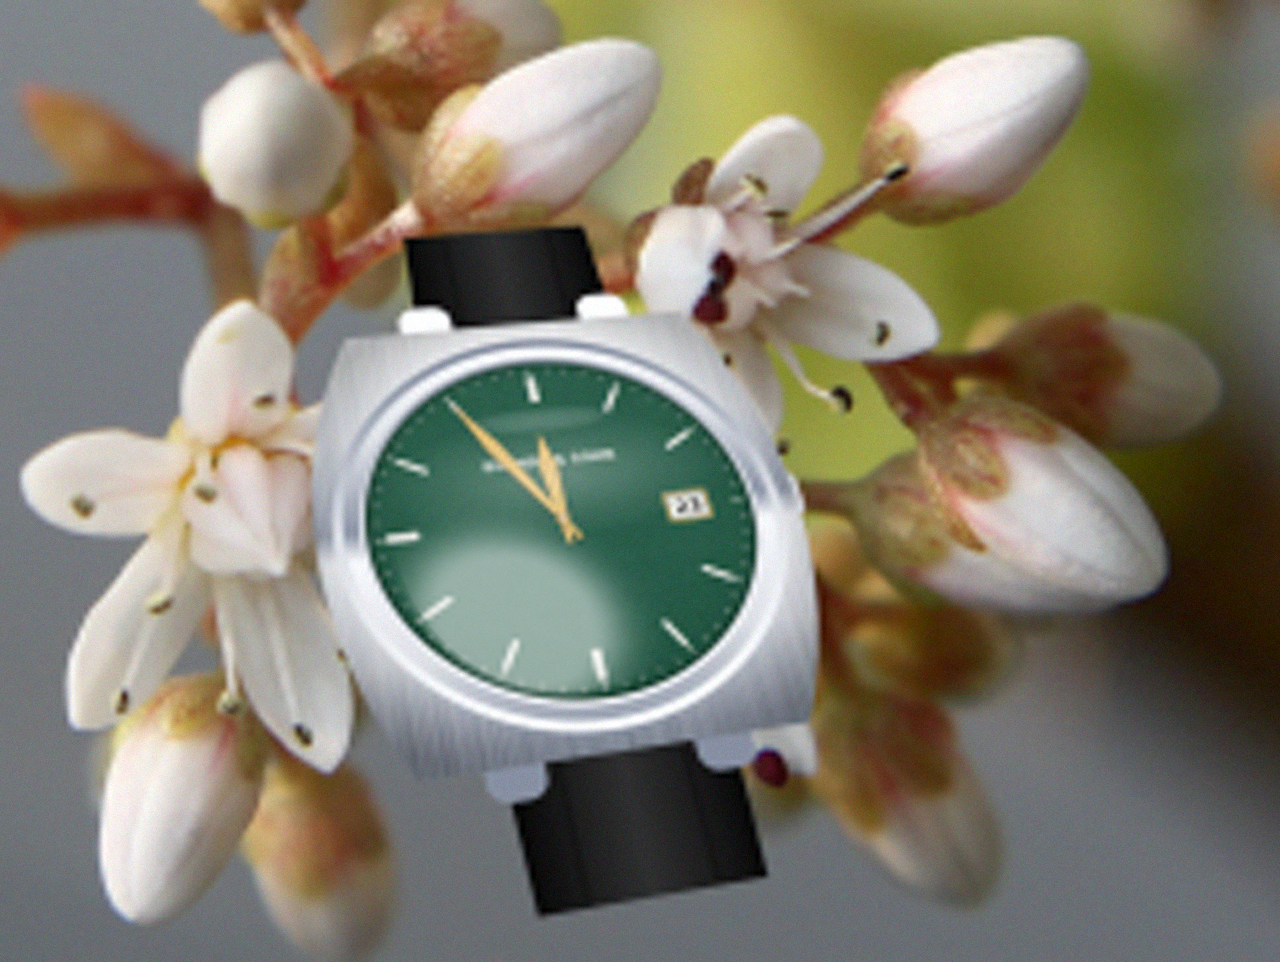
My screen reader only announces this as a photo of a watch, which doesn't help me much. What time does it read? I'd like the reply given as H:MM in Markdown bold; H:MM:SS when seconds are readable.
**11:55**
